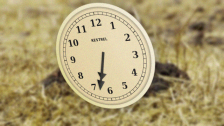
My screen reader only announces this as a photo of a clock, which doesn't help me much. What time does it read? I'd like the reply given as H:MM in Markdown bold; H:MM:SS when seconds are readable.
**6:33**
